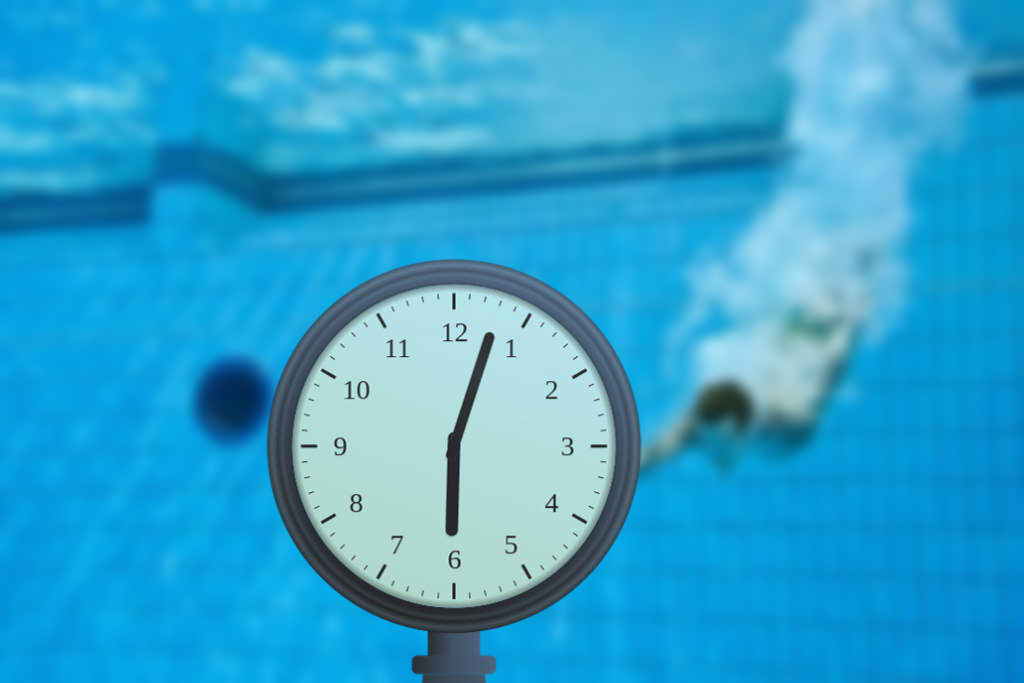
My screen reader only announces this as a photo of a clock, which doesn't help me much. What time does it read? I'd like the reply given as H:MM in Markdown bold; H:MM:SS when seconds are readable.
**6:03**
